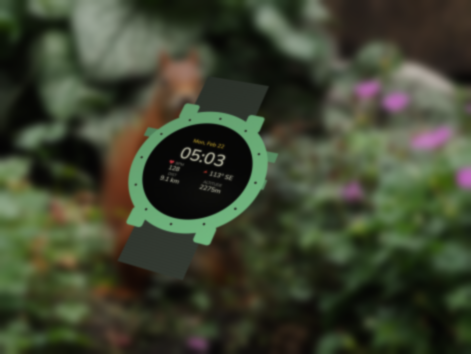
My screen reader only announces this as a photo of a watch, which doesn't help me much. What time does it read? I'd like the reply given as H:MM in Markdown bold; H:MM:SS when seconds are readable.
**5:03**
